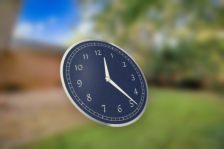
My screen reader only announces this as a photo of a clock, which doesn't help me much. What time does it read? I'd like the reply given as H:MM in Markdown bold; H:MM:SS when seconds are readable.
**12:24**
